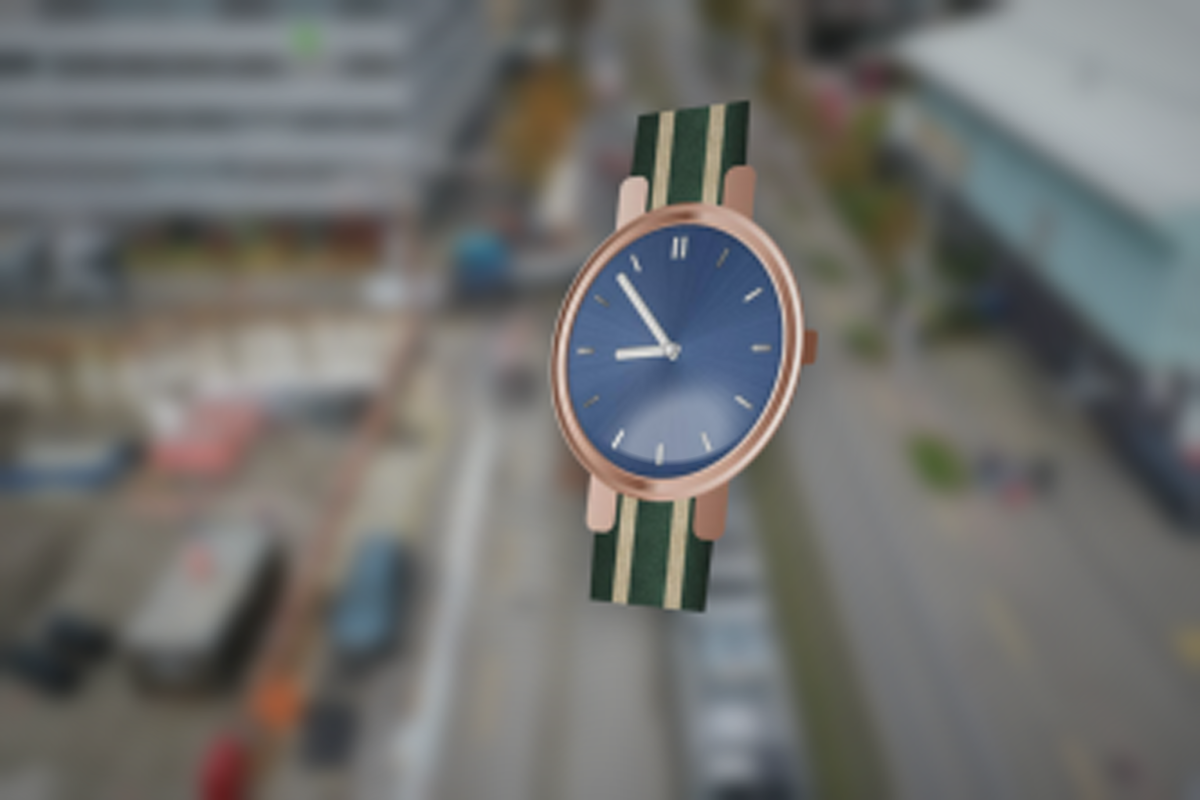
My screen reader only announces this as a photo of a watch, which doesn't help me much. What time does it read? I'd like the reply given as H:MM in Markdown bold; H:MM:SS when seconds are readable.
**8:53**
